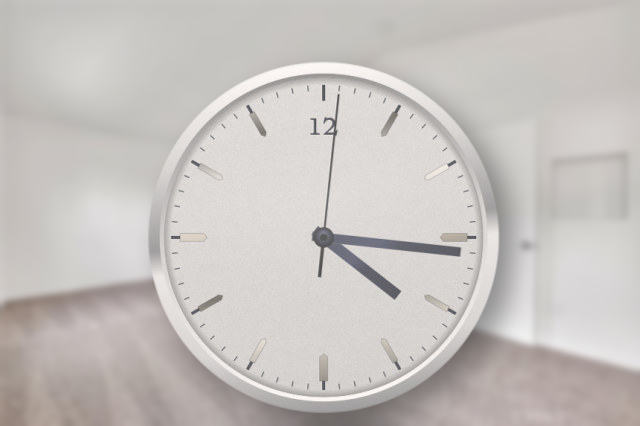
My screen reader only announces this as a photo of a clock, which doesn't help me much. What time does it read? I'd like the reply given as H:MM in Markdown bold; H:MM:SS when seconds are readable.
**4:16:01**
